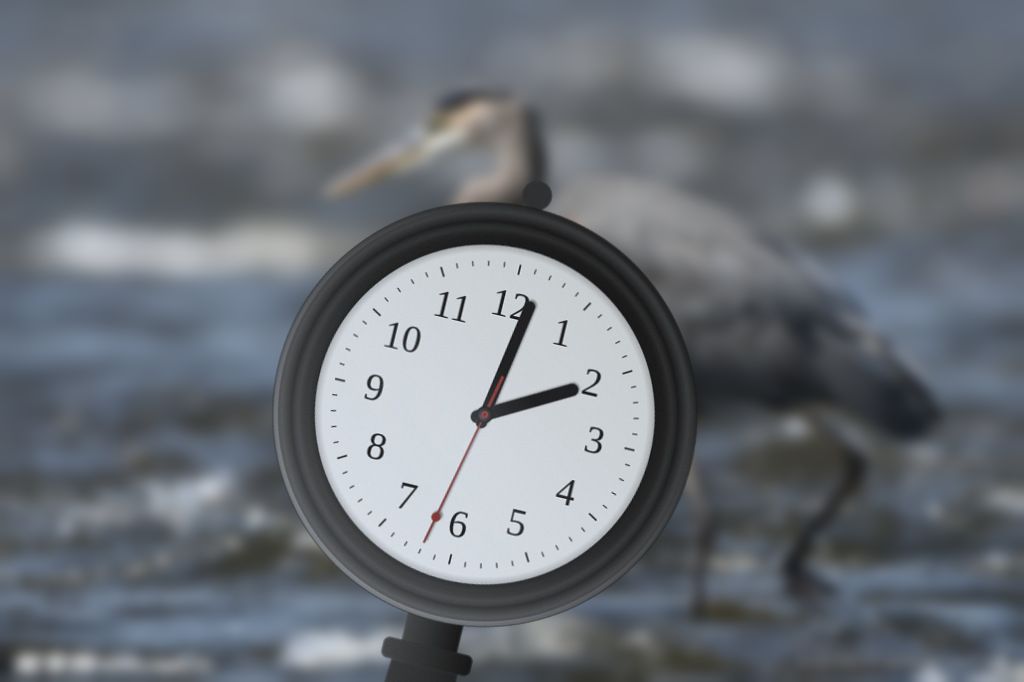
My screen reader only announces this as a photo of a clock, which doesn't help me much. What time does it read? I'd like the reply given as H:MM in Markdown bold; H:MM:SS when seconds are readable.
**2:01:32**
